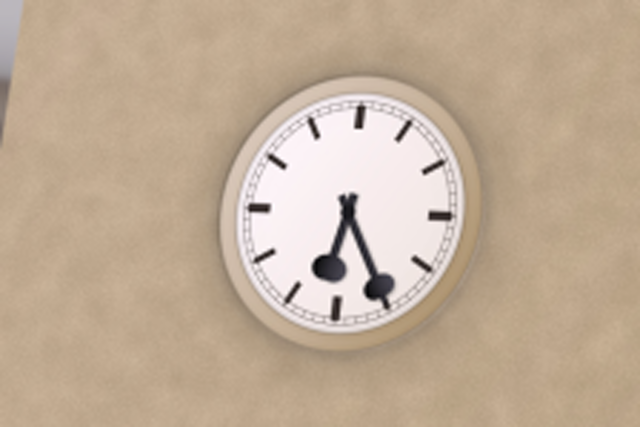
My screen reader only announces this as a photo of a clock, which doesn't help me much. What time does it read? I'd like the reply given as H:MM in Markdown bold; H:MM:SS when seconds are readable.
**6:25**
